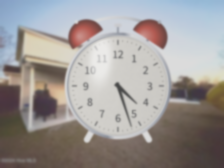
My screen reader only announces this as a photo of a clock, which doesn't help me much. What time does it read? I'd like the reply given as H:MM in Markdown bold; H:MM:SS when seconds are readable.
**4:27**
